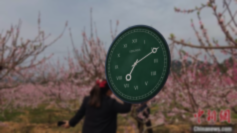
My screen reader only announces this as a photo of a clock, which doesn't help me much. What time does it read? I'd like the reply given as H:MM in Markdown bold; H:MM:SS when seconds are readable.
**7:11**
